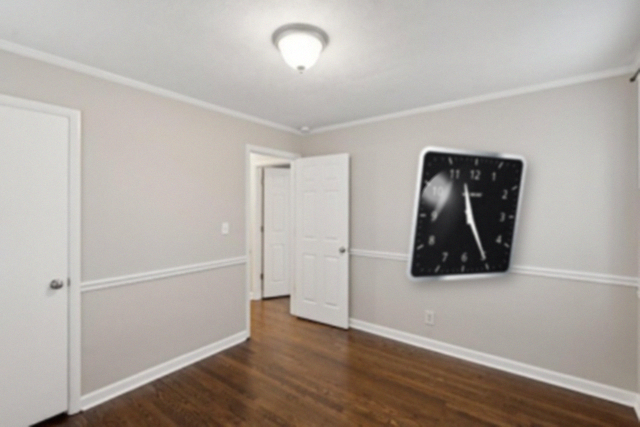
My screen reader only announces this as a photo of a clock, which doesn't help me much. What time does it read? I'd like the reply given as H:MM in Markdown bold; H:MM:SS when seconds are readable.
**11:25**
